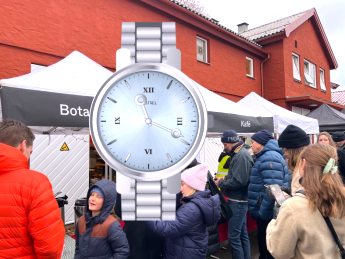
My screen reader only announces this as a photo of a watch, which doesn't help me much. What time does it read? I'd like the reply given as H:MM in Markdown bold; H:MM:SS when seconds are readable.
**11:19**
